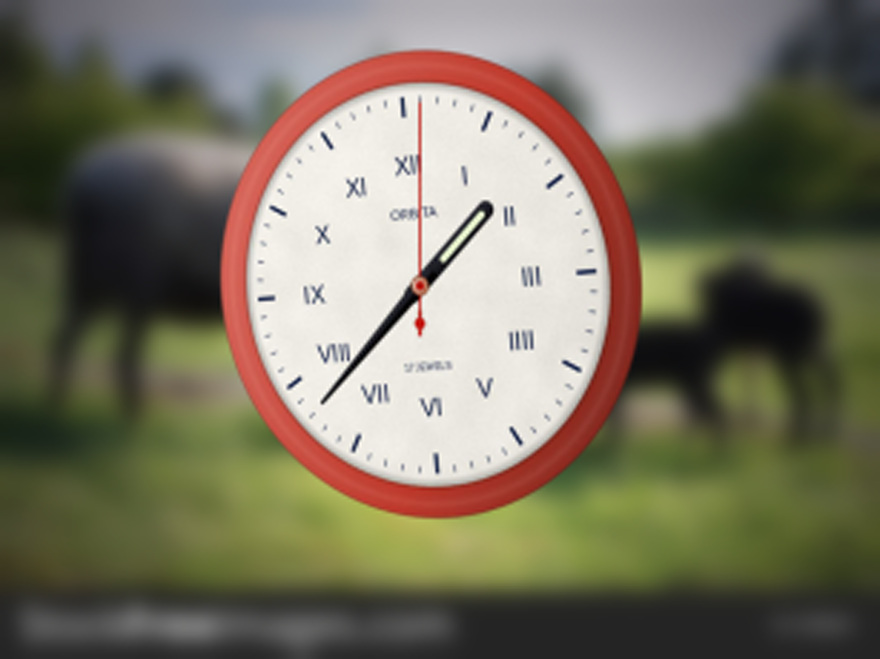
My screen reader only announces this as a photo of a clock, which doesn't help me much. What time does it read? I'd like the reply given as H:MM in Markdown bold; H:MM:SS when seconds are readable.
**1:38:01**
